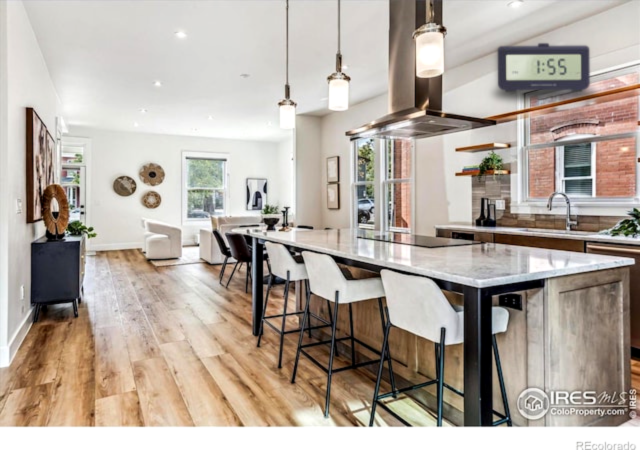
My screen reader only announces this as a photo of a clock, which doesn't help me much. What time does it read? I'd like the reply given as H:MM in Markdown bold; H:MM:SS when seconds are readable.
**1:55**
